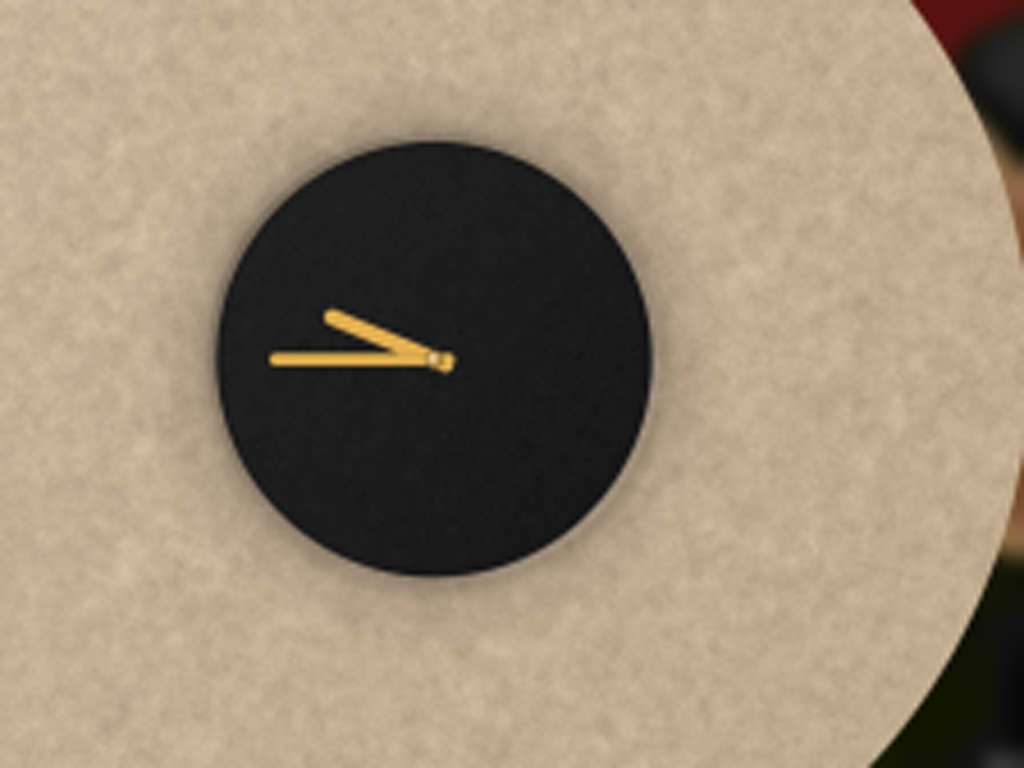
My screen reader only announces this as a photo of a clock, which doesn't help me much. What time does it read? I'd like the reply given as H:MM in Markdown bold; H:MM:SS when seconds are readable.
**9:45**
